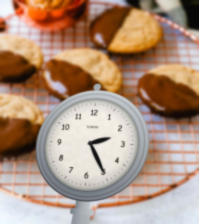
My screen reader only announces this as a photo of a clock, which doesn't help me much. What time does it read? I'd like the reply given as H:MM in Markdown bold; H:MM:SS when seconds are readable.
**2:25**
